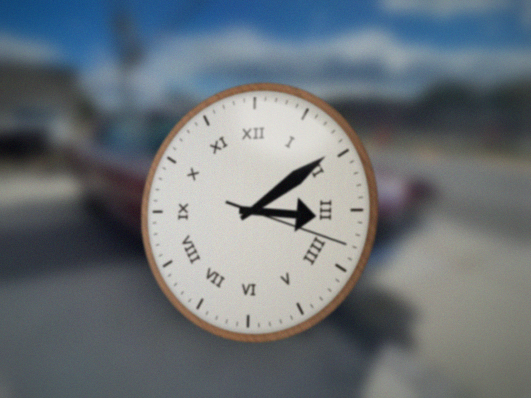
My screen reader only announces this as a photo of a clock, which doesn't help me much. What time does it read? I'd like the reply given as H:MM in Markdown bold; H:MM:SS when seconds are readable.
**3:09:18**
